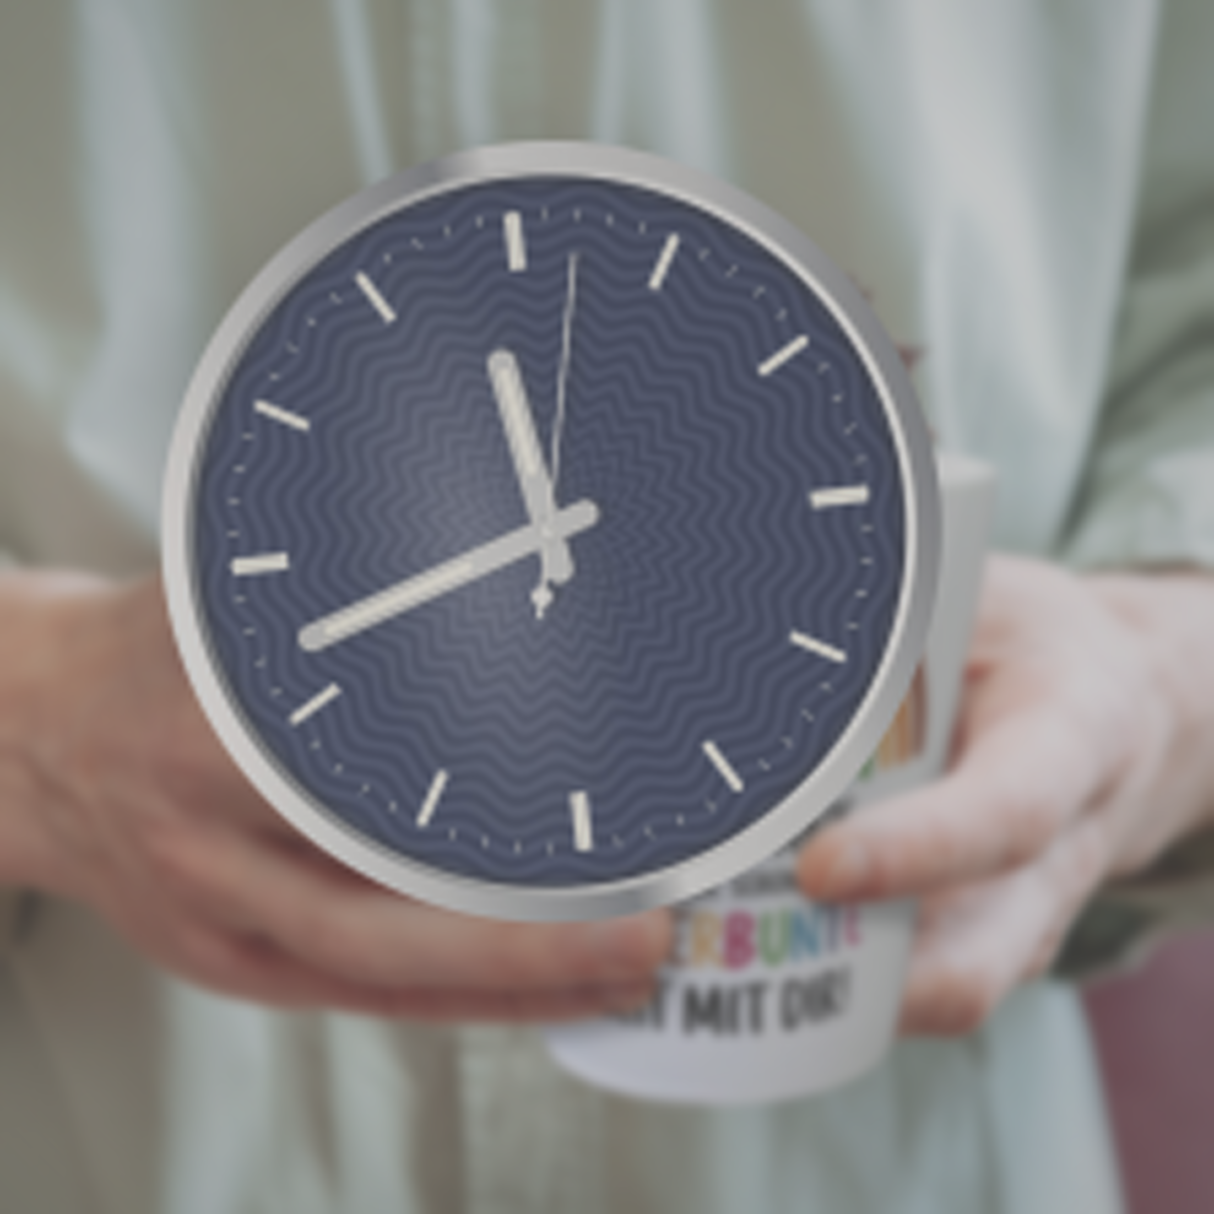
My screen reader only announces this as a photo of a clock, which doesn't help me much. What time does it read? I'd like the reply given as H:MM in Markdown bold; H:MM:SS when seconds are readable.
**11:42:02**
